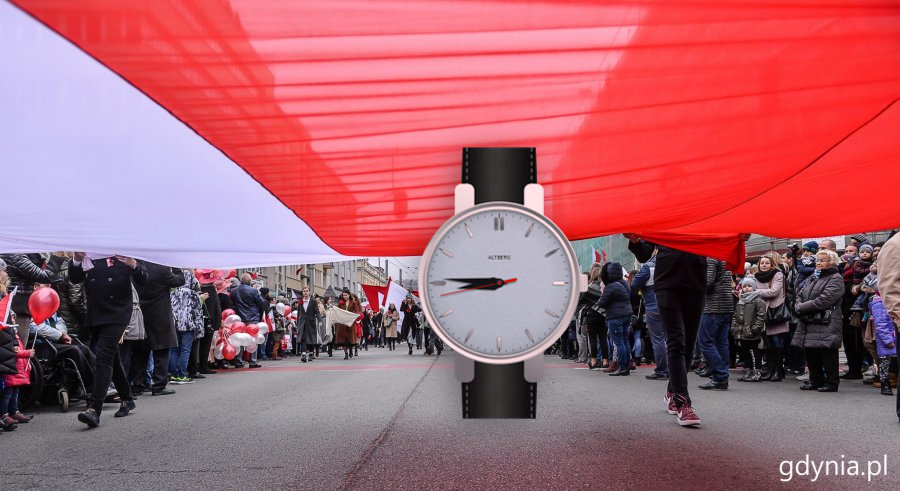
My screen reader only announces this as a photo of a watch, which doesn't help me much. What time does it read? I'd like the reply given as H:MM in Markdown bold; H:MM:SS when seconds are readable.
**8:45:43**
